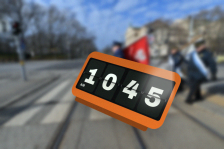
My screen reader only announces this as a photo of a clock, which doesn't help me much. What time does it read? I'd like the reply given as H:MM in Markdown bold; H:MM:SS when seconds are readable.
**10:45**
